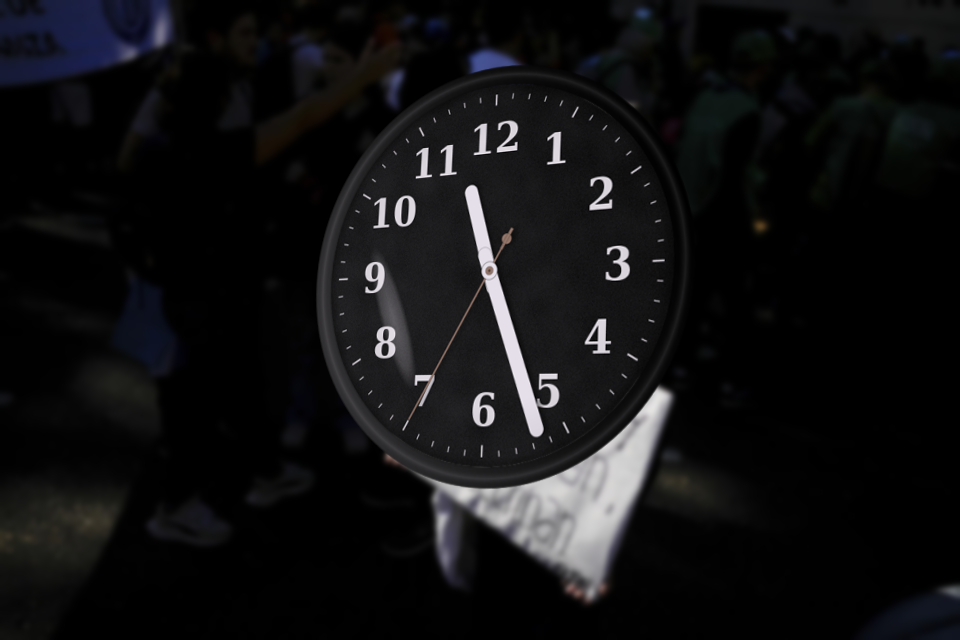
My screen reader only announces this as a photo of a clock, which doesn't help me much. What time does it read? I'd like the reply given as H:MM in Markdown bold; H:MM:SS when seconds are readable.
**11:26:35**
